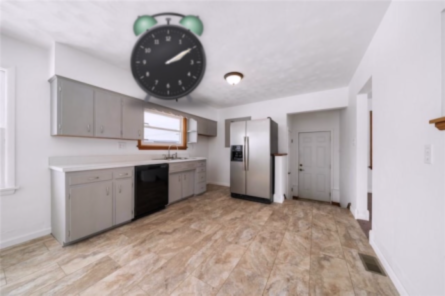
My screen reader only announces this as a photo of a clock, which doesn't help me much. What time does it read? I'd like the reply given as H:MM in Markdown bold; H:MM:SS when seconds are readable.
**2:10**
